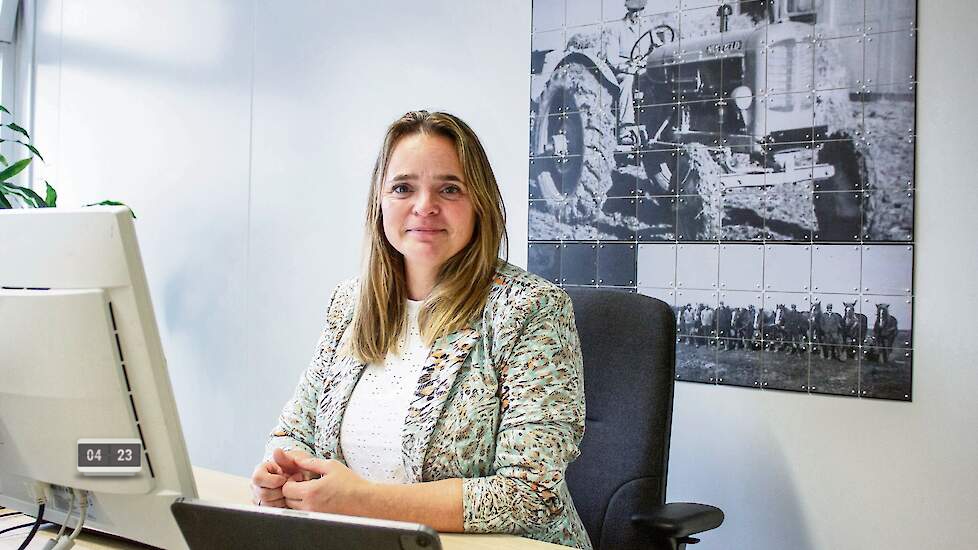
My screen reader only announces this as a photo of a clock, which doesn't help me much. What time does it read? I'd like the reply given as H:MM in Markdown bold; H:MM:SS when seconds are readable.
**4:23**
